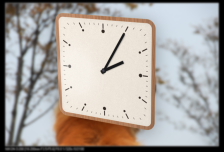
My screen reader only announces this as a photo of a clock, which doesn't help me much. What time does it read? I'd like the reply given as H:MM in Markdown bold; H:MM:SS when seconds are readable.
**2:05**
